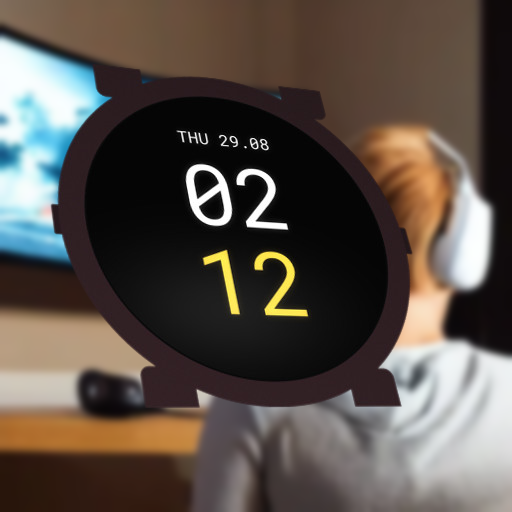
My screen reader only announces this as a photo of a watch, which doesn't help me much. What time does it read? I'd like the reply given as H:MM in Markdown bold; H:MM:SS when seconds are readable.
**2:12**
